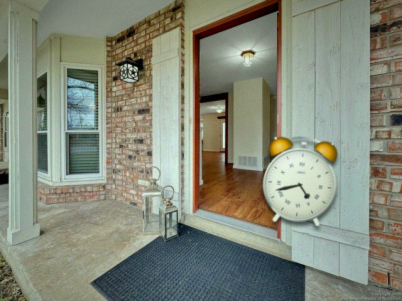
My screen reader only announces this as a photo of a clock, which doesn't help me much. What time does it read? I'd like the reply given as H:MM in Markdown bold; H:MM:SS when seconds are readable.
**4:42**
